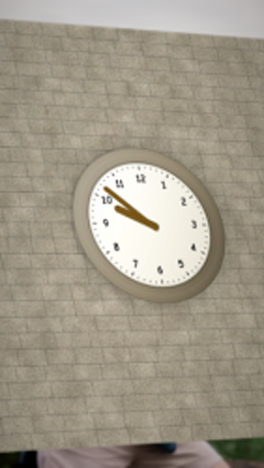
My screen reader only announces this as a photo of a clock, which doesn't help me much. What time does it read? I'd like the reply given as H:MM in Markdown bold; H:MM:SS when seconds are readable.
**9:52**
